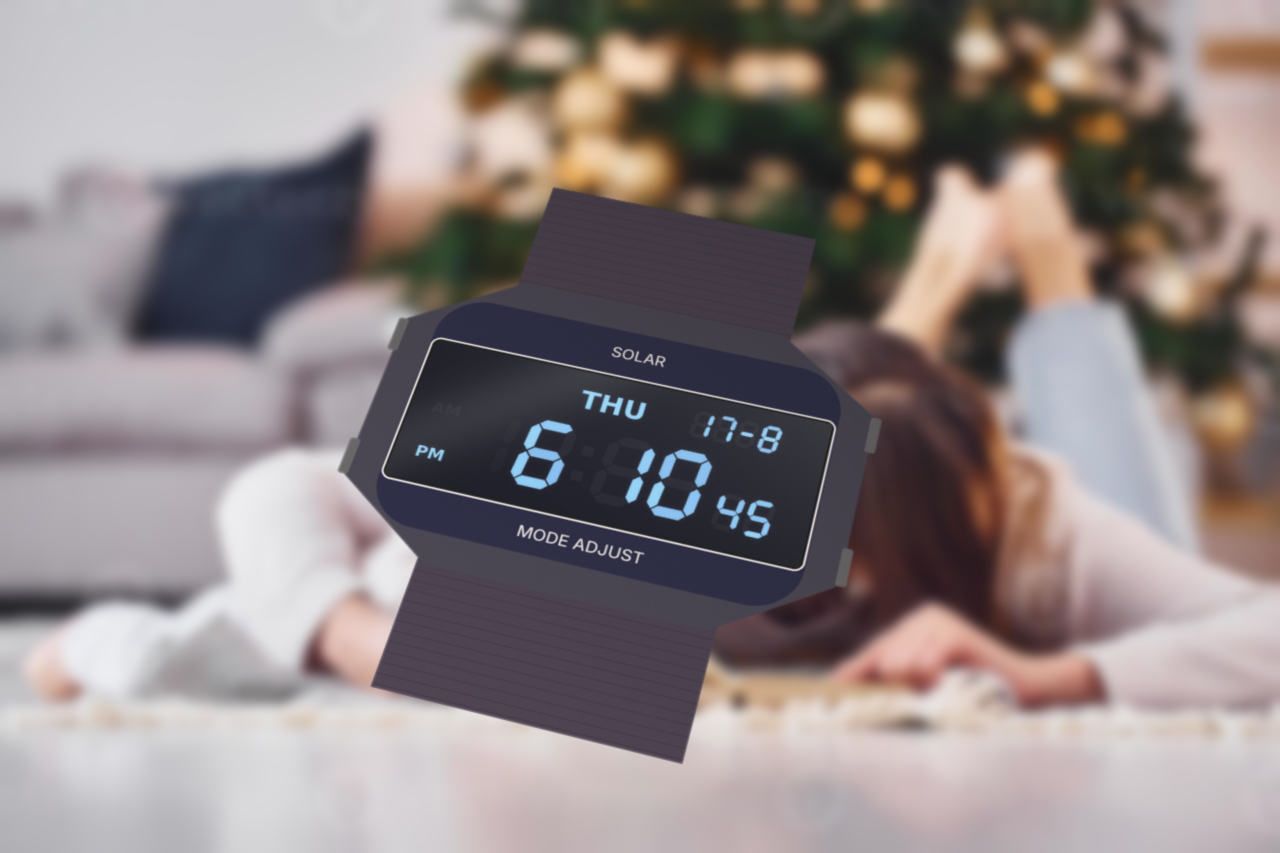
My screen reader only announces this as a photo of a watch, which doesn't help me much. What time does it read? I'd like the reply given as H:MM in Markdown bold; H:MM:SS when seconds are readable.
**6:10:45**
